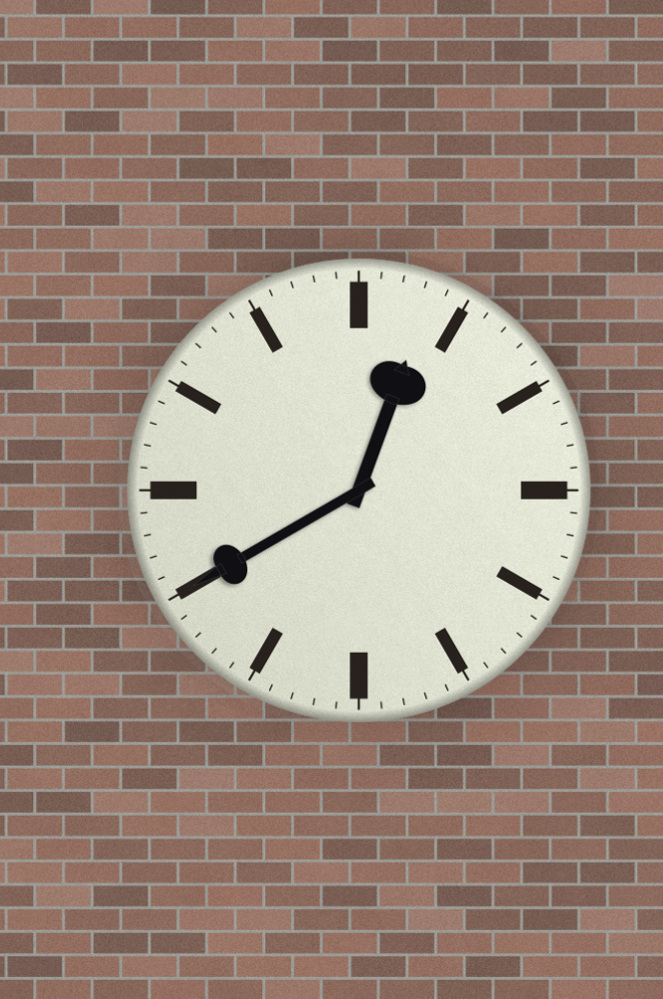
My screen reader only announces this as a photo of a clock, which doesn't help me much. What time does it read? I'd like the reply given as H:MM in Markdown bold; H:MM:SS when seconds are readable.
**12:40**
